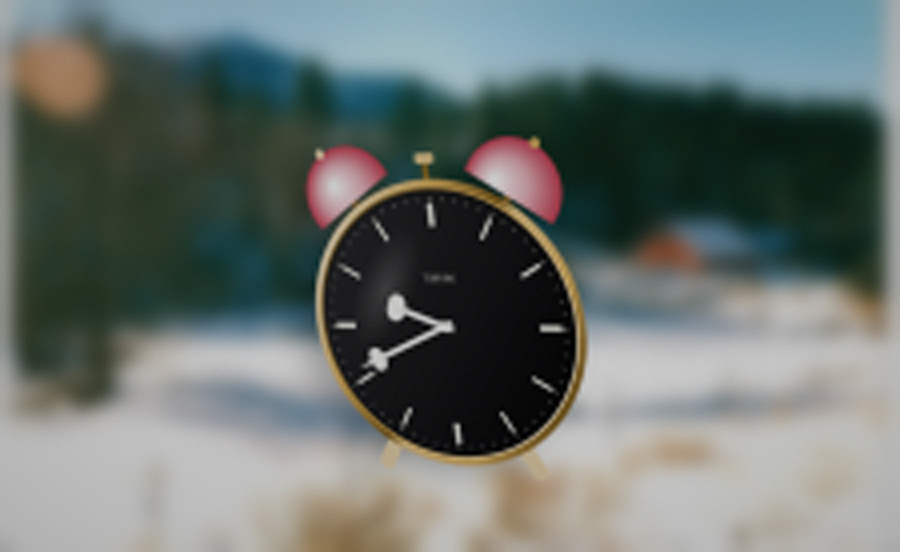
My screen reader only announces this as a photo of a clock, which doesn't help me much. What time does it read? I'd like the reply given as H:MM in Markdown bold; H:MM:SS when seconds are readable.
**9:41**
